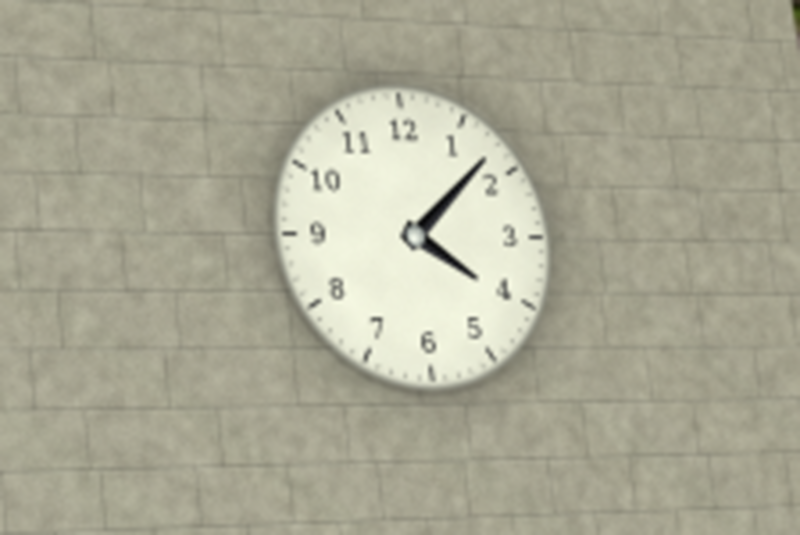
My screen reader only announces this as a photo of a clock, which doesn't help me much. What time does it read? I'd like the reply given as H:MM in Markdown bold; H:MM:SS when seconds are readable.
**4:08**
